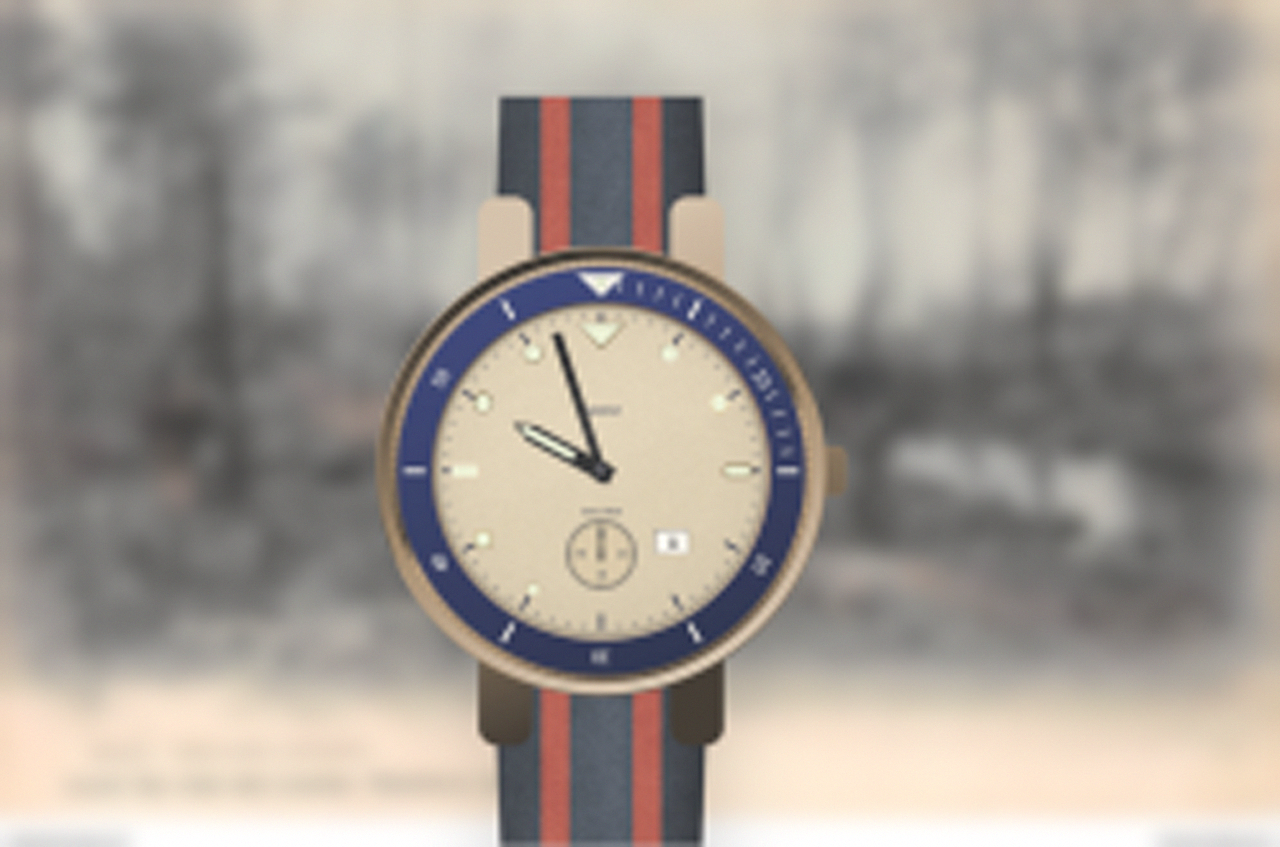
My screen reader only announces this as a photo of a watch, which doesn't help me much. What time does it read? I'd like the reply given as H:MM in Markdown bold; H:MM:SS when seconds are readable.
**9:57**
